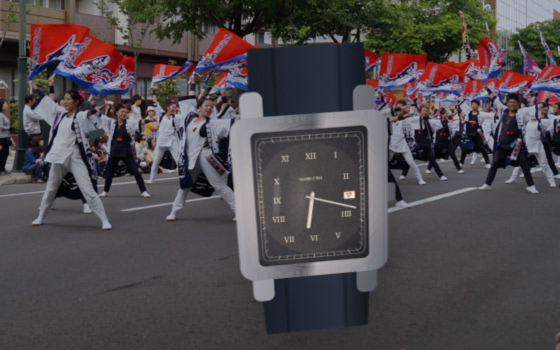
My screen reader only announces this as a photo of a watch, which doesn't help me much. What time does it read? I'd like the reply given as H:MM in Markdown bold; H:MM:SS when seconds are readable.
**6:18**
